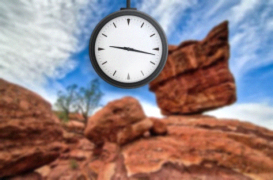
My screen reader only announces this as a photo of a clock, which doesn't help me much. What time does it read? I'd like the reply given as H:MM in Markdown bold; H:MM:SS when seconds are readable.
**9:17**
